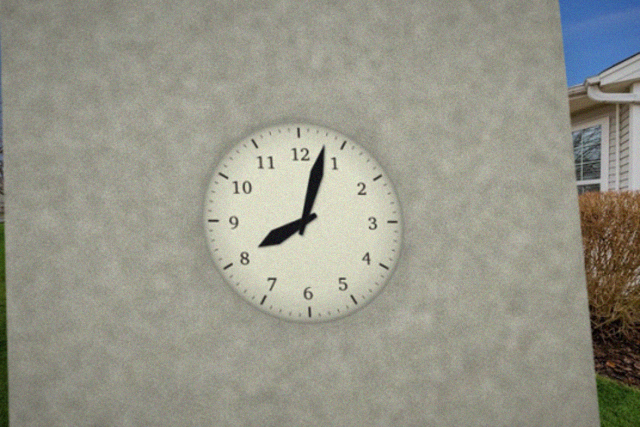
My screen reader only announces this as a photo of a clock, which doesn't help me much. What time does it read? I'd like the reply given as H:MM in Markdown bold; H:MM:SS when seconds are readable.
**8:03**
